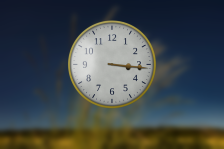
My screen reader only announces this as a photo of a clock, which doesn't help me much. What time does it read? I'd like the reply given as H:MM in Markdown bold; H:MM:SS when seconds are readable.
**3:16**
